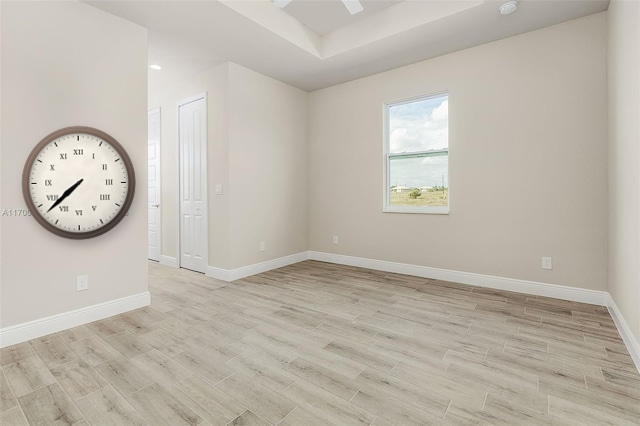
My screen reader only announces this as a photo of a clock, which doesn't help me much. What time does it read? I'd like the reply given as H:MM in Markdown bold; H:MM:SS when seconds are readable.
**7:38**
